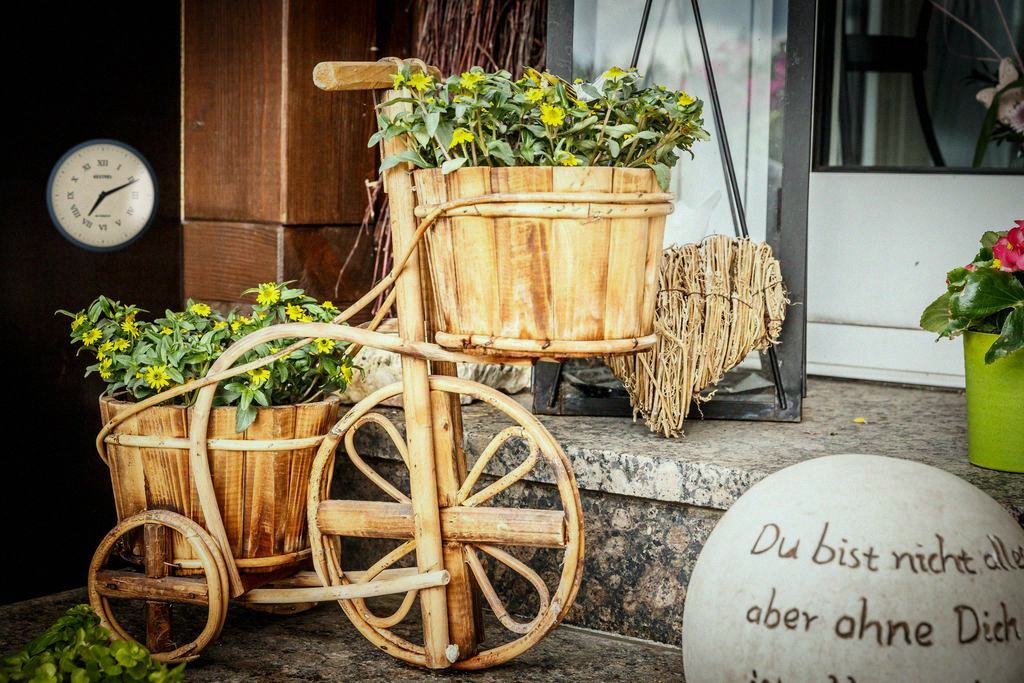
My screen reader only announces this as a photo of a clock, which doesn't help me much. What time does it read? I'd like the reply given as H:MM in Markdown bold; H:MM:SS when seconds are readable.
**7:11**
